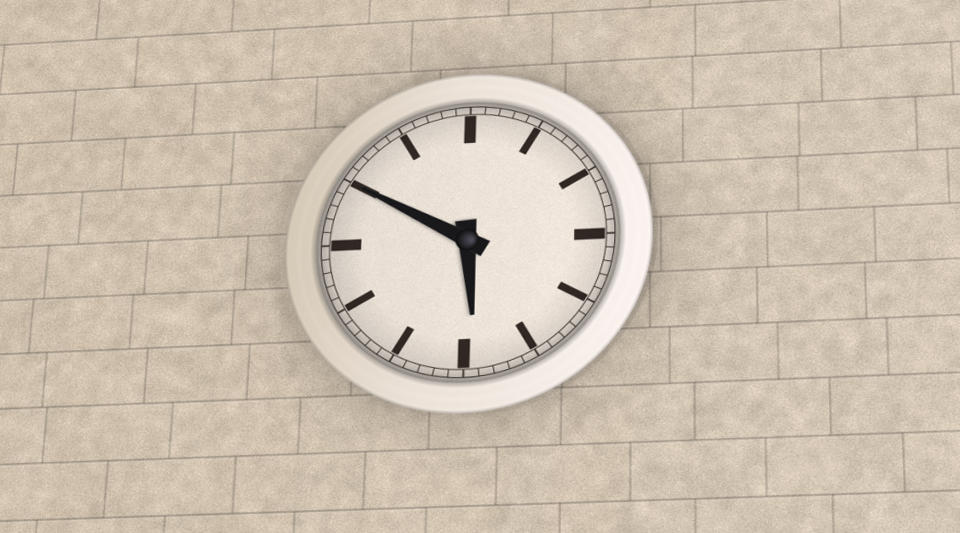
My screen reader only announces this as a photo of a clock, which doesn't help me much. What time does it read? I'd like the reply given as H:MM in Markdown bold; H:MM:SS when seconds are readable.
**5:50**
